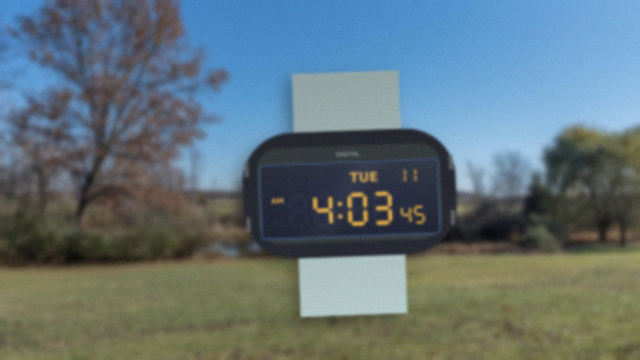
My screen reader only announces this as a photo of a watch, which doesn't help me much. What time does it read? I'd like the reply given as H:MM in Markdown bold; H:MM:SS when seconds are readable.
**4:03:45**
